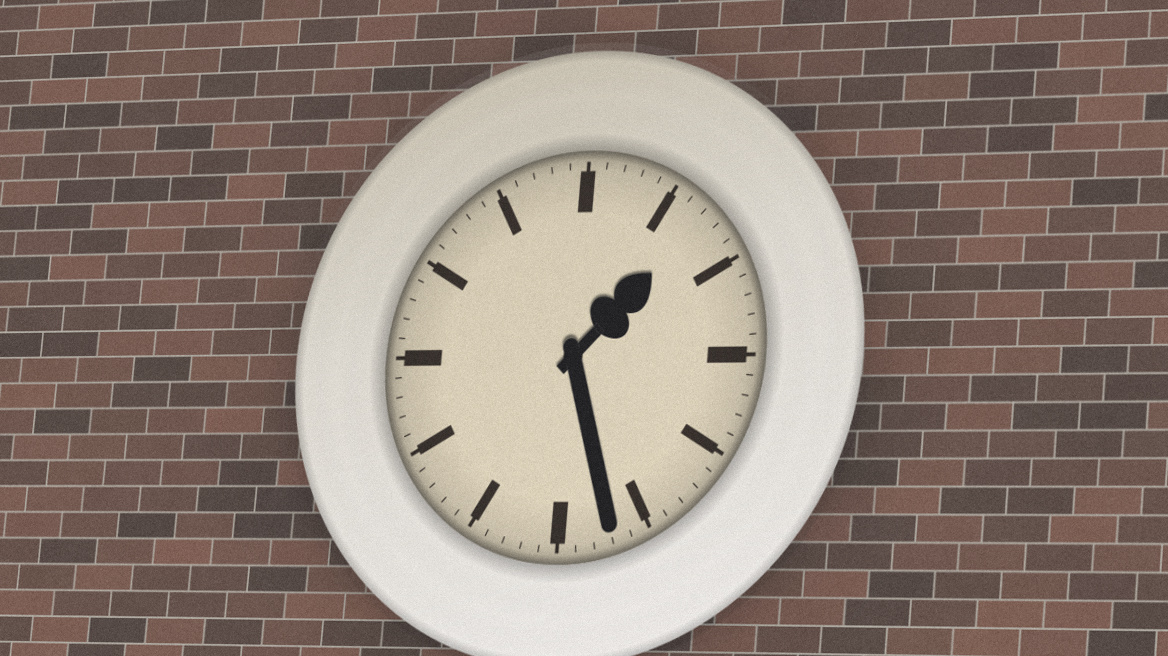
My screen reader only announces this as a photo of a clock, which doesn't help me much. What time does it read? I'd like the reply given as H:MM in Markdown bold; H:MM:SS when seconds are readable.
**1:27**
